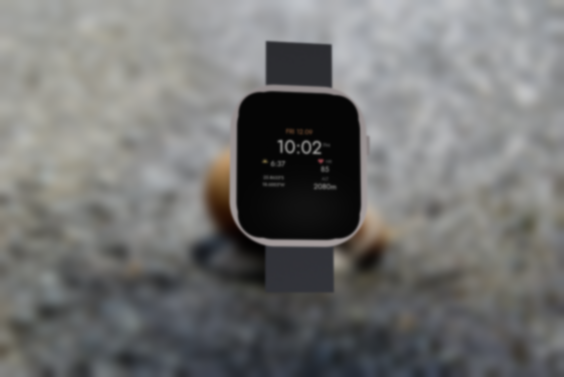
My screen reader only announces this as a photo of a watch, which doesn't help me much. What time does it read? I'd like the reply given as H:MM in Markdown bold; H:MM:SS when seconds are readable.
**10:02**
